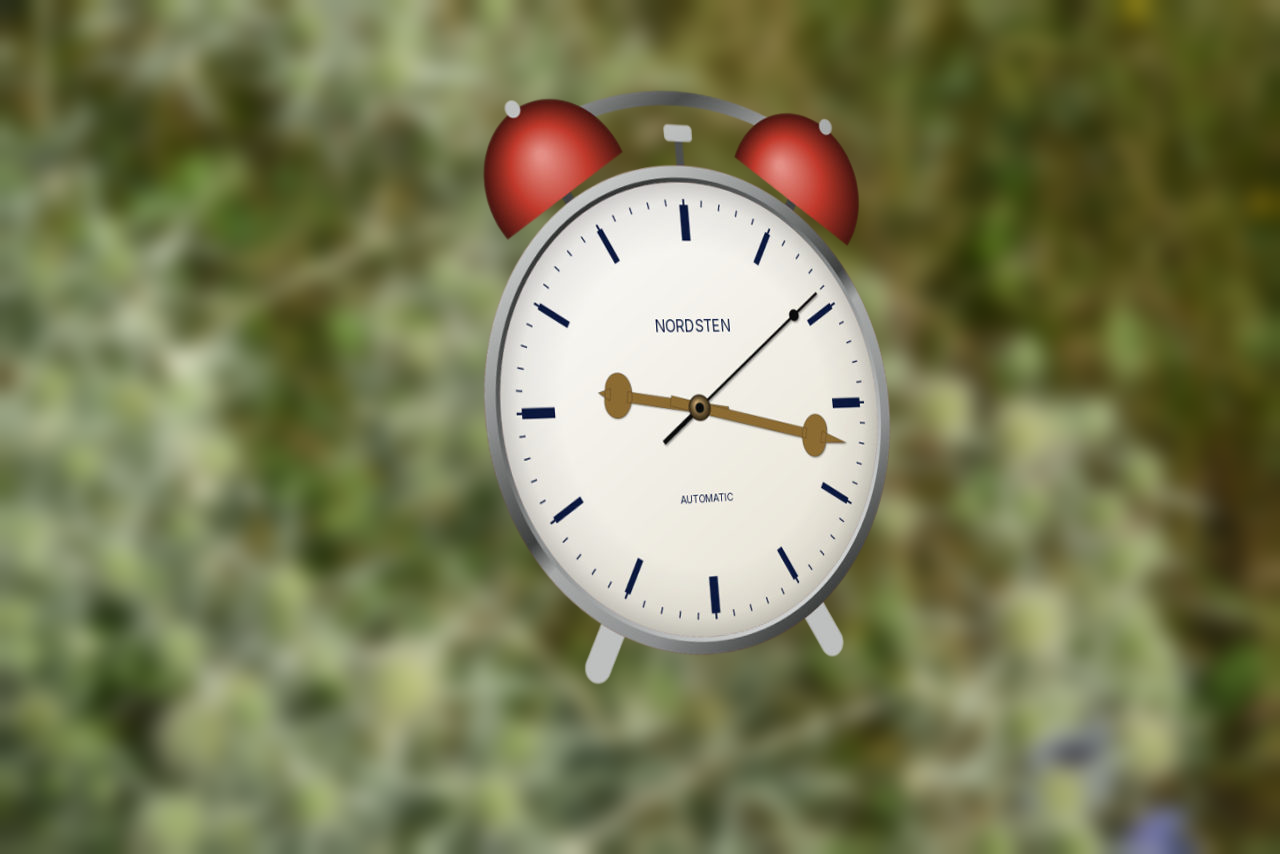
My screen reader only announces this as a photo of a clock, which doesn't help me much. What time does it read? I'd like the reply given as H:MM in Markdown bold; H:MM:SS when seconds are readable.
**9:17:09**
